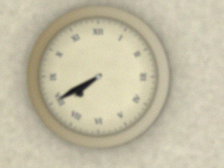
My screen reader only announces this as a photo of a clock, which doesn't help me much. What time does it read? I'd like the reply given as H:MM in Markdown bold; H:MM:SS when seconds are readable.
**7:40**
